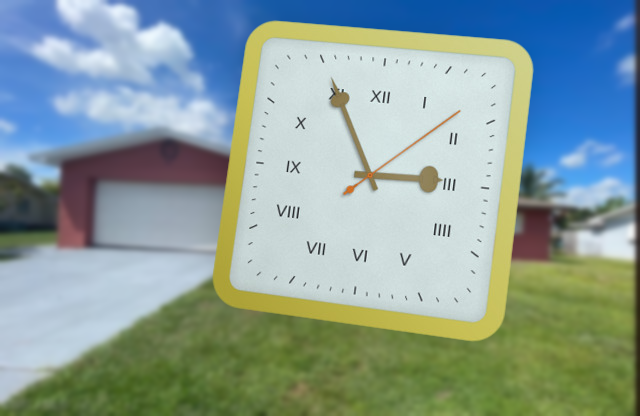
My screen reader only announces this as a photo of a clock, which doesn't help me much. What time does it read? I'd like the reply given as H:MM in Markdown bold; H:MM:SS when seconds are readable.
**2:55:08**
